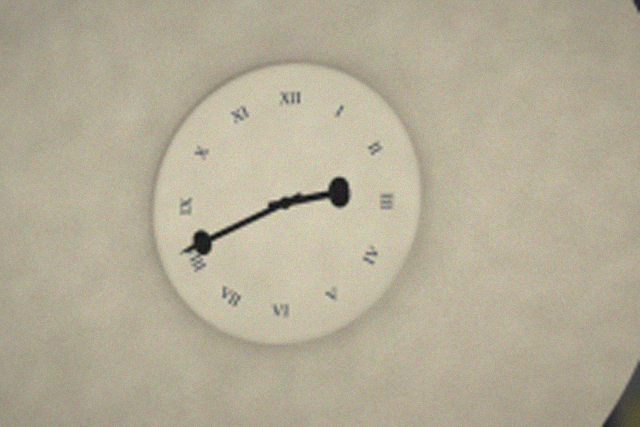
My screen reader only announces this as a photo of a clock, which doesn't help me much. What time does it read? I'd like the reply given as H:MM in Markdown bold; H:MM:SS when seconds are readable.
**2:41**
